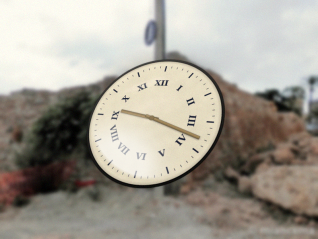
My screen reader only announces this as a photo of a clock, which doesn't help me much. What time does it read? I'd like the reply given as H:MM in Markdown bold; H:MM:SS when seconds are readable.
**9:18**
